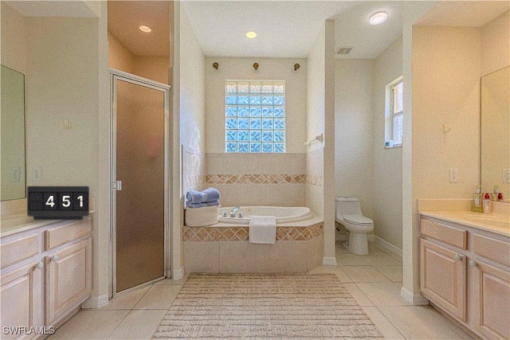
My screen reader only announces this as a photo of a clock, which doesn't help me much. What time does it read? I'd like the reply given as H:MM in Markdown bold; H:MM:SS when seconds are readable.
**4:51**
